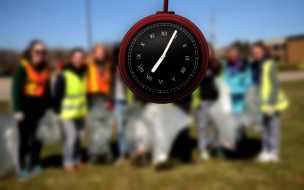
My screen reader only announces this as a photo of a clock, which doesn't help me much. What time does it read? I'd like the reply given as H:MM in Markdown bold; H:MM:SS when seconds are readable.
**7:04**
